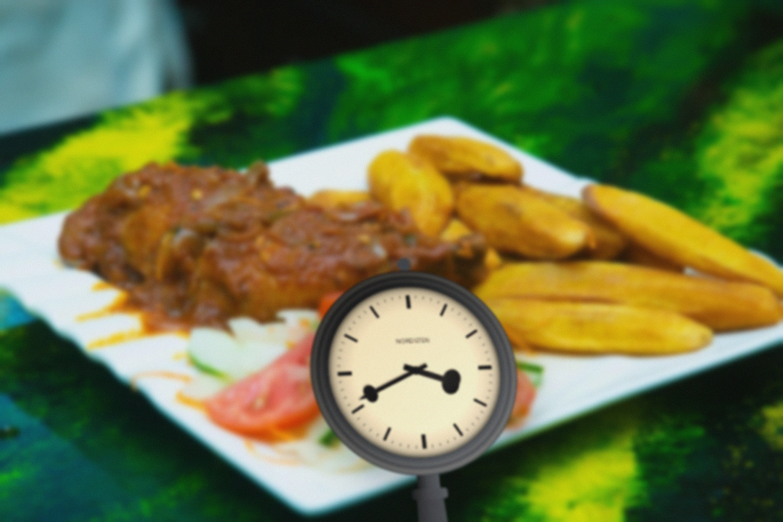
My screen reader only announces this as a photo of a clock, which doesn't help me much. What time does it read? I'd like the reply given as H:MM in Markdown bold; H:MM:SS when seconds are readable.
**3:41**
